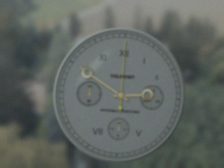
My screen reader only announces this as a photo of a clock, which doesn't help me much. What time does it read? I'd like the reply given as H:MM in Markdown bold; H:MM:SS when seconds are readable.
**2:50**
